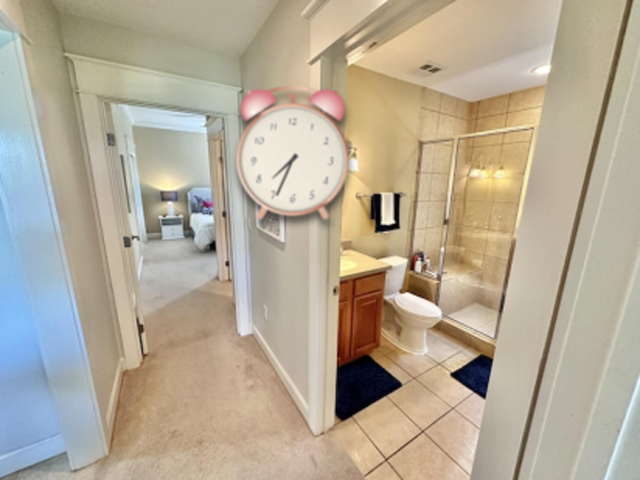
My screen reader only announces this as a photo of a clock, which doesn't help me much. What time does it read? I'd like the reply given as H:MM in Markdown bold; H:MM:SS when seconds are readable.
**7:34**
